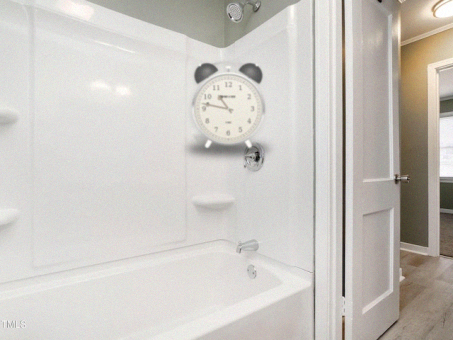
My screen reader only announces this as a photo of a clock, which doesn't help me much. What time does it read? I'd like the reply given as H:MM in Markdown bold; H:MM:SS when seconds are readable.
**10:47**
